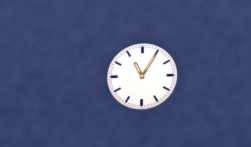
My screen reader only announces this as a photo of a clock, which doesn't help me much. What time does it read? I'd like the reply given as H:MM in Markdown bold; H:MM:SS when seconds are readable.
**11:05**
